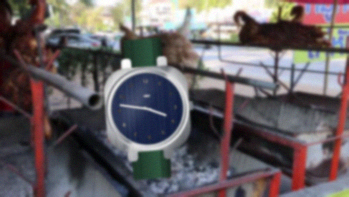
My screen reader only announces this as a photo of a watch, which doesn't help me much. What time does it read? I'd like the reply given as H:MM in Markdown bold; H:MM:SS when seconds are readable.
**3:47**
